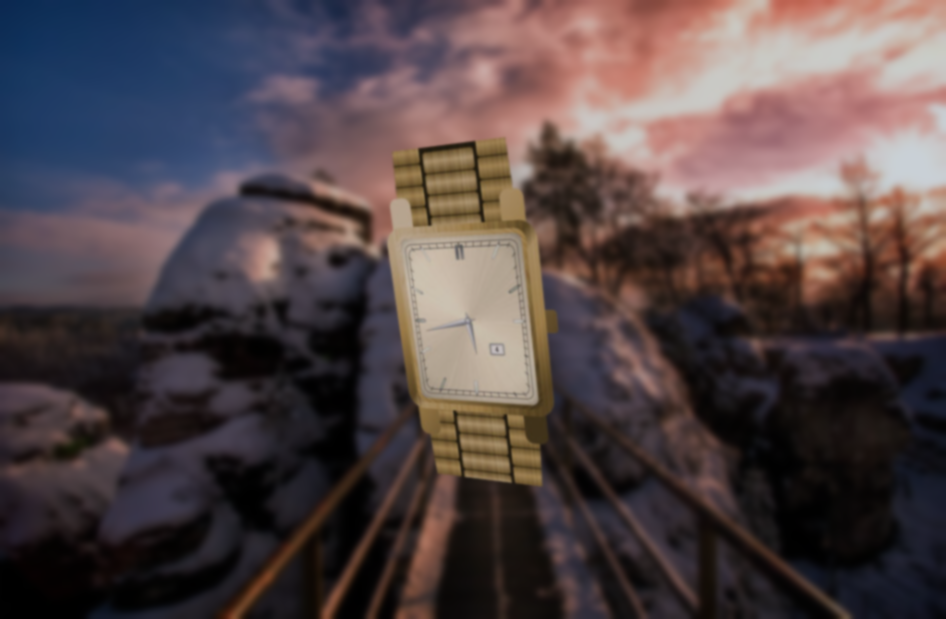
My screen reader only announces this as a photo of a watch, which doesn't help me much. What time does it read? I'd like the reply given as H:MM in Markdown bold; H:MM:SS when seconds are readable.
**5:43**
